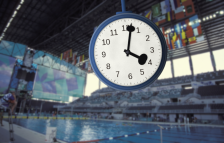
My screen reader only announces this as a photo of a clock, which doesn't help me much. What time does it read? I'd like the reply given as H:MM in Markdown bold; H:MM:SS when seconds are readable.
**4:02**
